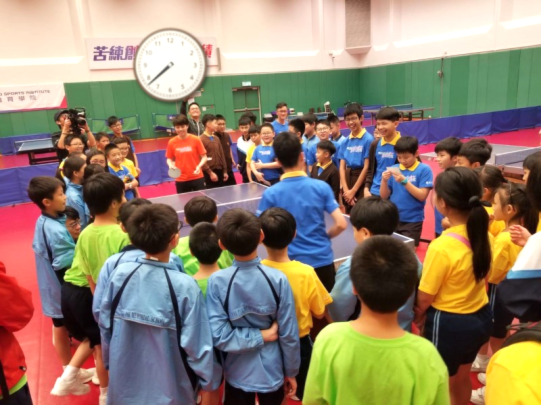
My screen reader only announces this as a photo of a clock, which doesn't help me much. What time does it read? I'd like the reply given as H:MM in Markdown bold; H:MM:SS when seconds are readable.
**7:38**
